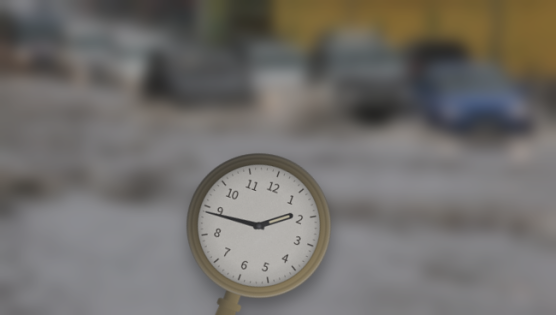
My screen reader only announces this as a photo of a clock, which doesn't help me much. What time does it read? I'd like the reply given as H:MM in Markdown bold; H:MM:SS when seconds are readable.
**1:44**
